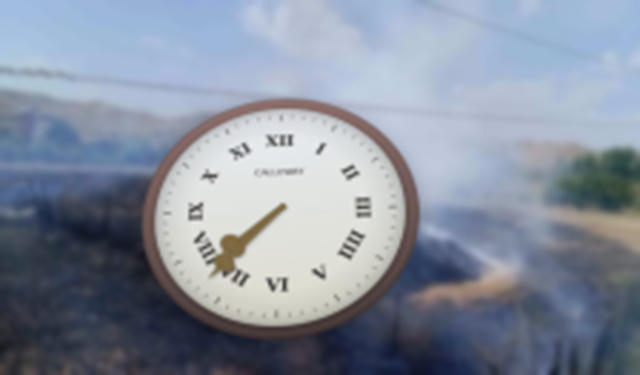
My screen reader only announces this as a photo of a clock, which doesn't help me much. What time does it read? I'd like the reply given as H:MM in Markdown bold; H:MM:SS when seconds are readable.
**7:37**
